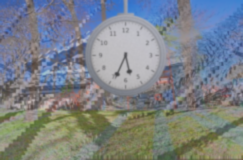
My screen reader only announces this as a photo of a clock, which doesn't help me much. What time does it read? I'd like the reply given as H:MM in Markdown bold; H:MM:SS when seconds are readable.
**5:34**
